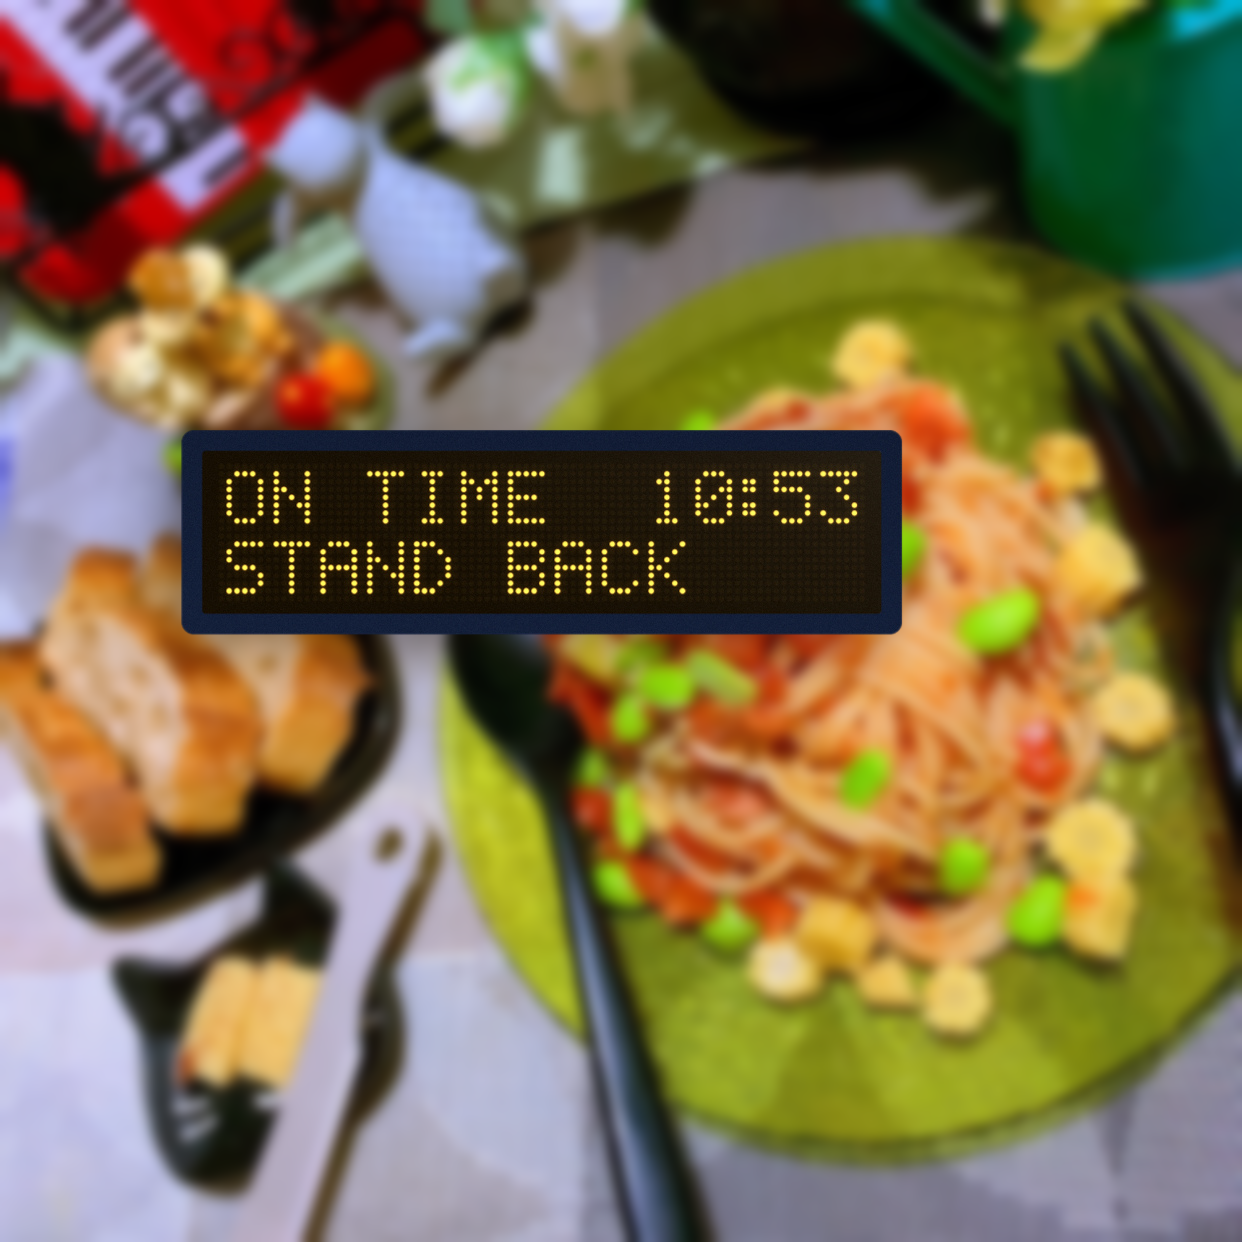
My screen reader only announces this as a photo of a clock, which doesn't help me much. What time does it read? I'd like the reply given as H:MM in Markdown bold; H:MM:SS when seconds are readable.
**10:53**
